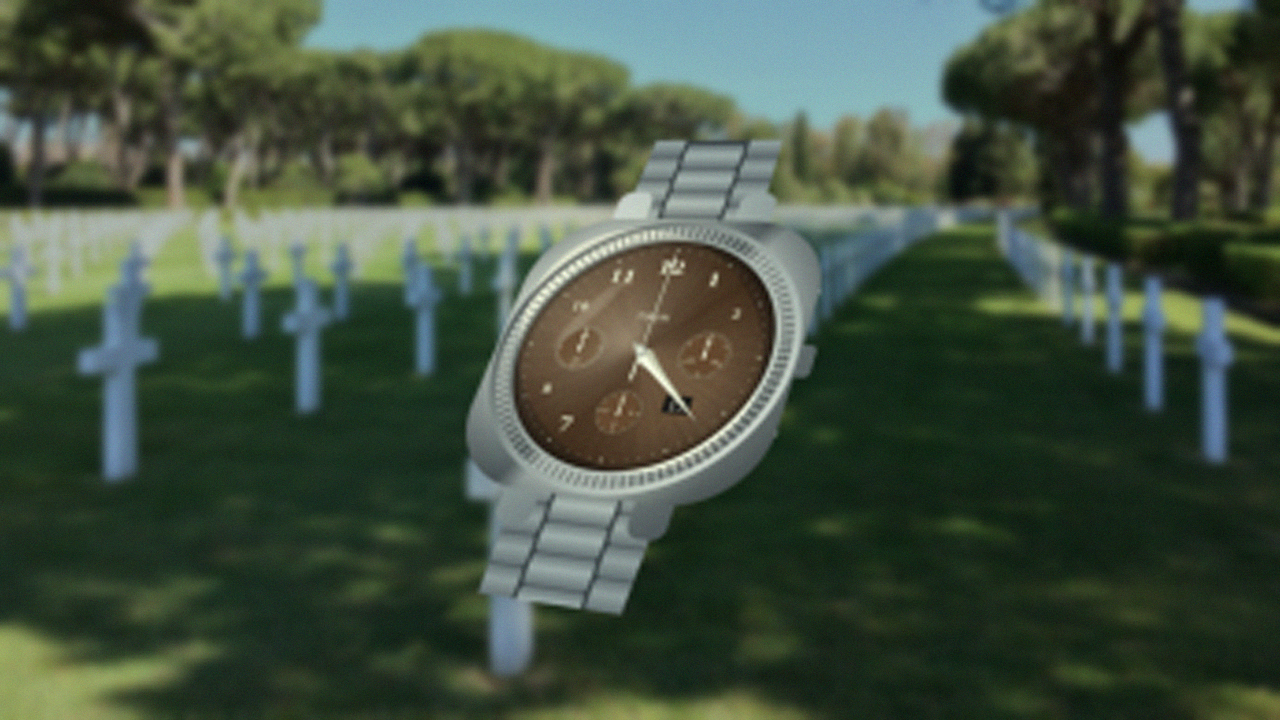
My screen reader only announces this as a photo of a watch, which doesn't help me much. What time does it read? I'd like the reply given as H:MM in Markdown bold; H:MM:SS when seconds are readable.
**4:22**
